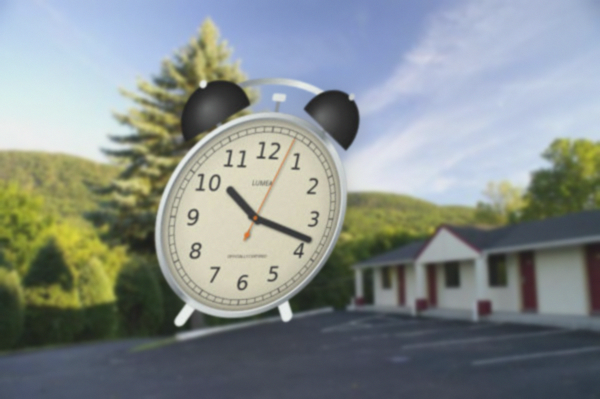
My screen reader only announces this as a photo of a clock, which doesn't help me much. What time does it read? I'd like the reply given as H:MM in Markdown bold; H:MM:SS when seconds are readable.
**10:18:03**
